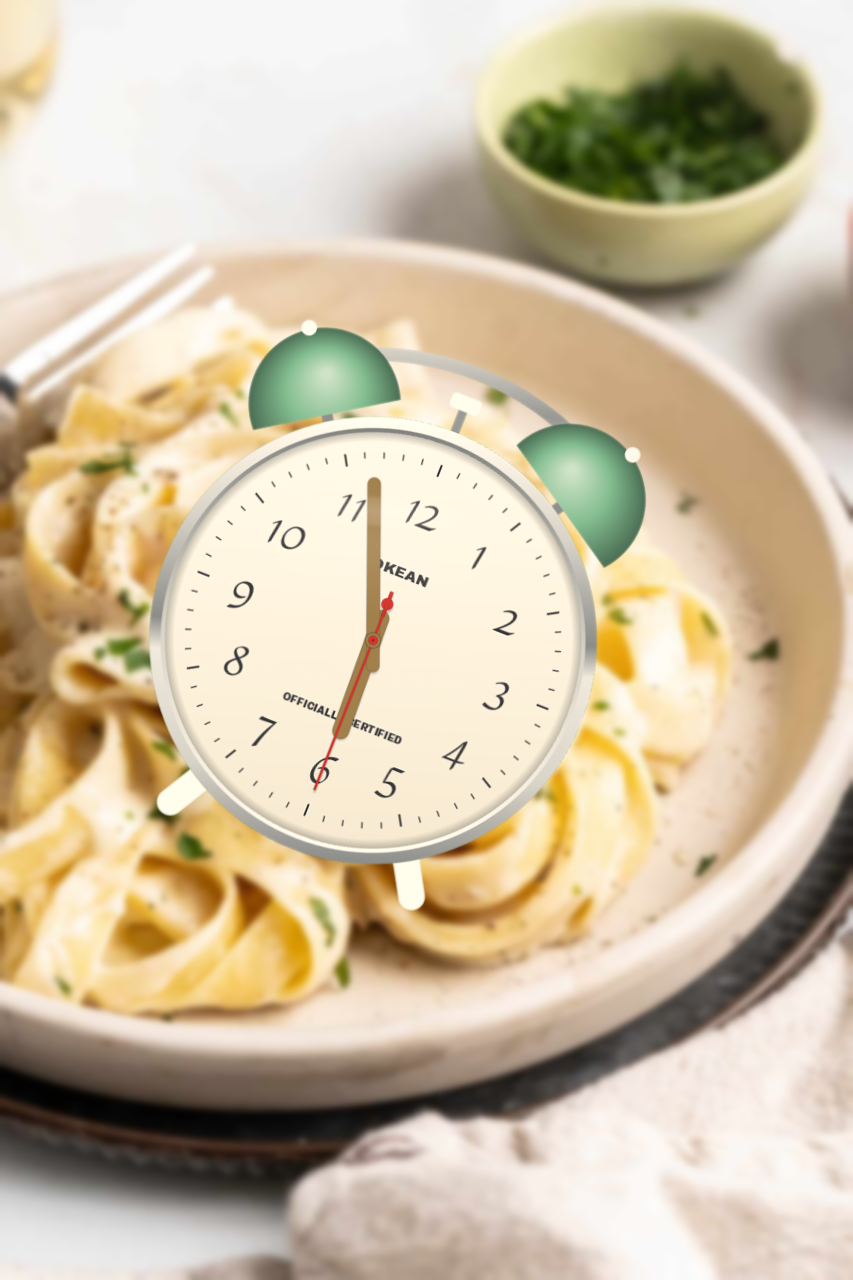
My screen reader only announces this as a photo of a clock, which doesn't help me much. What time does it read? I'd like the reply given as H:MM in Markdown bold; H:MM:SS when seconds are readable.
**5:56:30**
